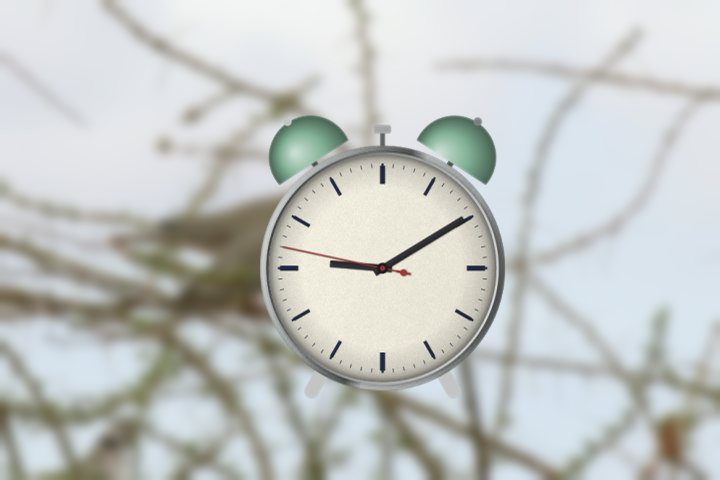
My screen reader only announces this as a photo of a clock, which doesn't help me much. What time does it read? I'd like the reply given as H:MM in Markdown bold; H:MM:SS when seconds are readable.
**9:09:47**
